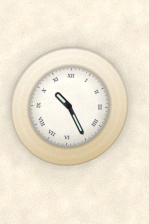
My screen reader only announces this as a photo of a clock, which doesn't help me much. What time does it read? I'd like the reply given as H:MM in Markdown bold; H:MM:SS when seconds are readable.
**10:25**
